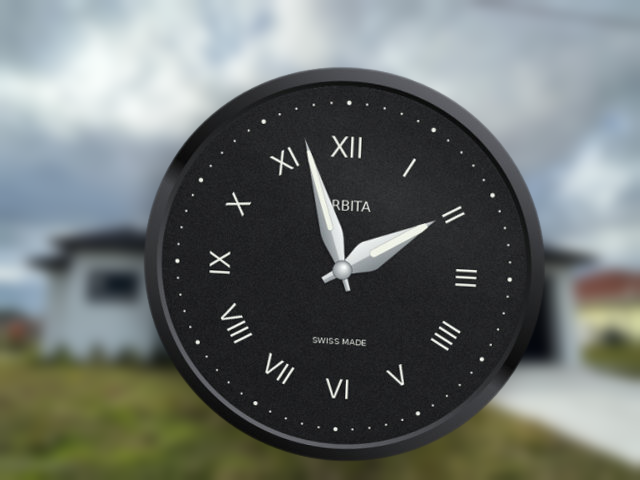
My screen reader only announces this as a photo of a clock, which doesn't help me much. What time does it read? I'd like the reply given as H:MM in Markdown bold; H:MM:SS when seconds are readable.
**1:57**
